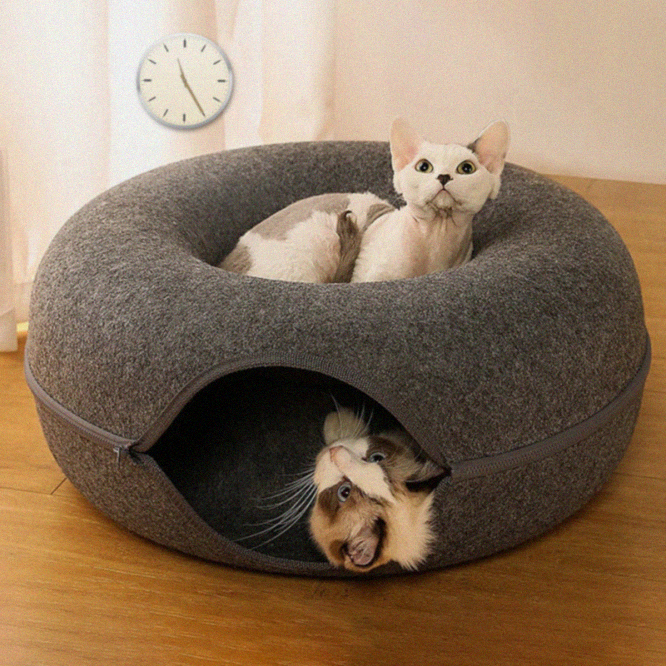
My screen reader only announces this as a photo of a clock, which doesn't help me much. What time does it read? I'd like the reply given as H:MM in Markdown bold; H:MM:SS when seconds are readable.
**11:25**
